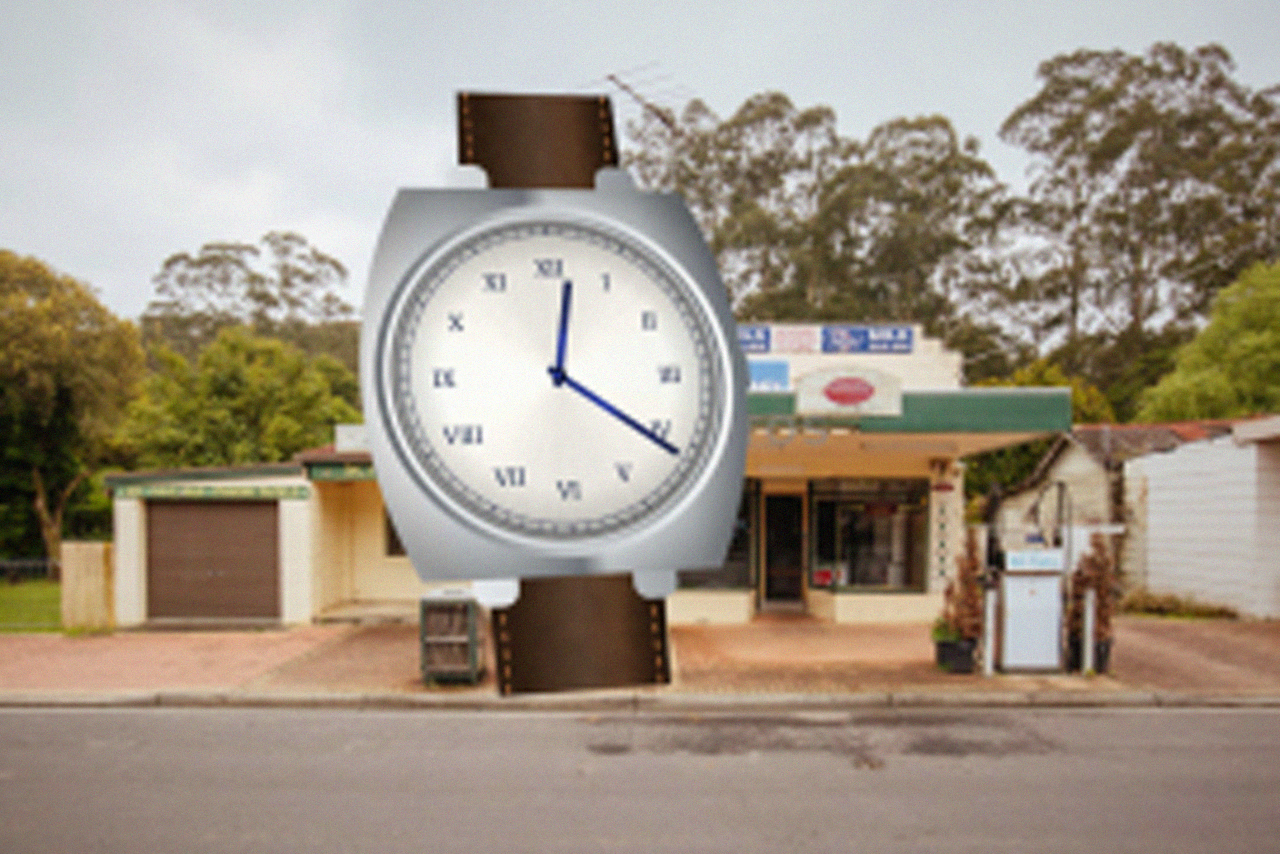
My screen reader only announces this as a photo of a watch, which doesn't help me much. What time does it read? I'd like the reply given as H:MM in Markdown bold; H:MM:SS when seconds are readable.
**12:21**
